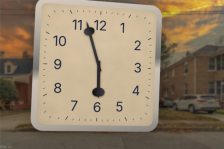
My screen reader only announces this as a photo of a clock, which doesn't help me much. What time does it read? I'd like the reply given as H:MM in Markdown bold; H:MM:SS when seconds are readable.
**5:57**
